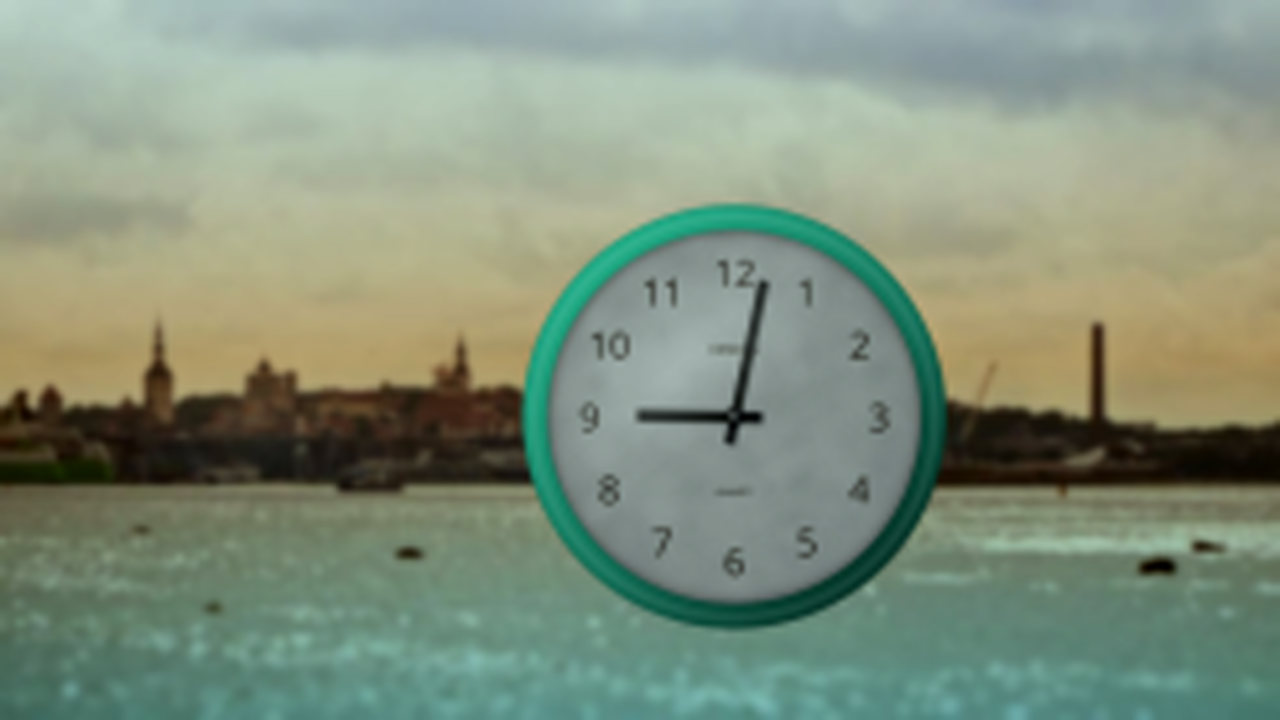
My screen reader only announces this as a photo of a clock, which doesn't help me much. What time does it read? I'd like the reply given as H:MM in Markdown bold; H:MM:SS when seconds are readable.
**9:02**
